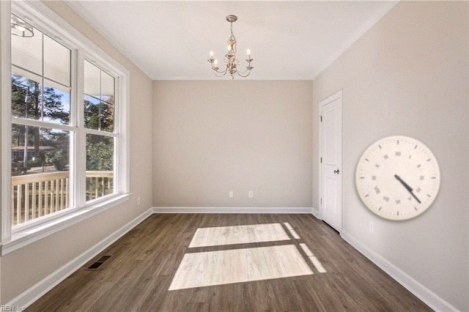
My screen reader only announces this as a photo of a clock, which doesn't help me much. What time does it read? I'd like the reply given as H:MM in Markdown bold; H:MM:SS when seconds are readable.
**4:23**
